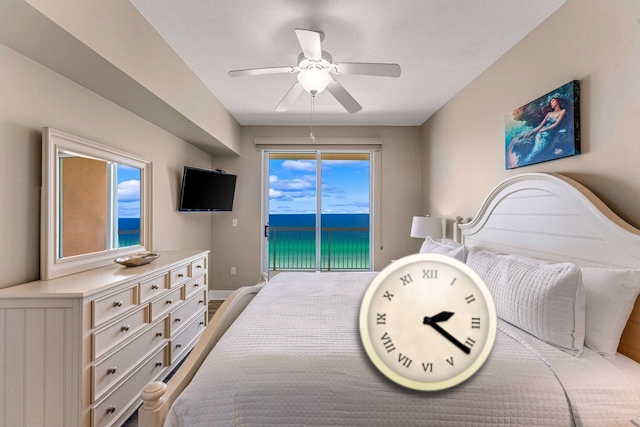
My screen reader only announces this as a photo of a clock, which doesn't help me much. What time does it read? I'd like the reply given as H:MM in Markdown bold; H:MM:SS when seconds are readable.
**2:21**
